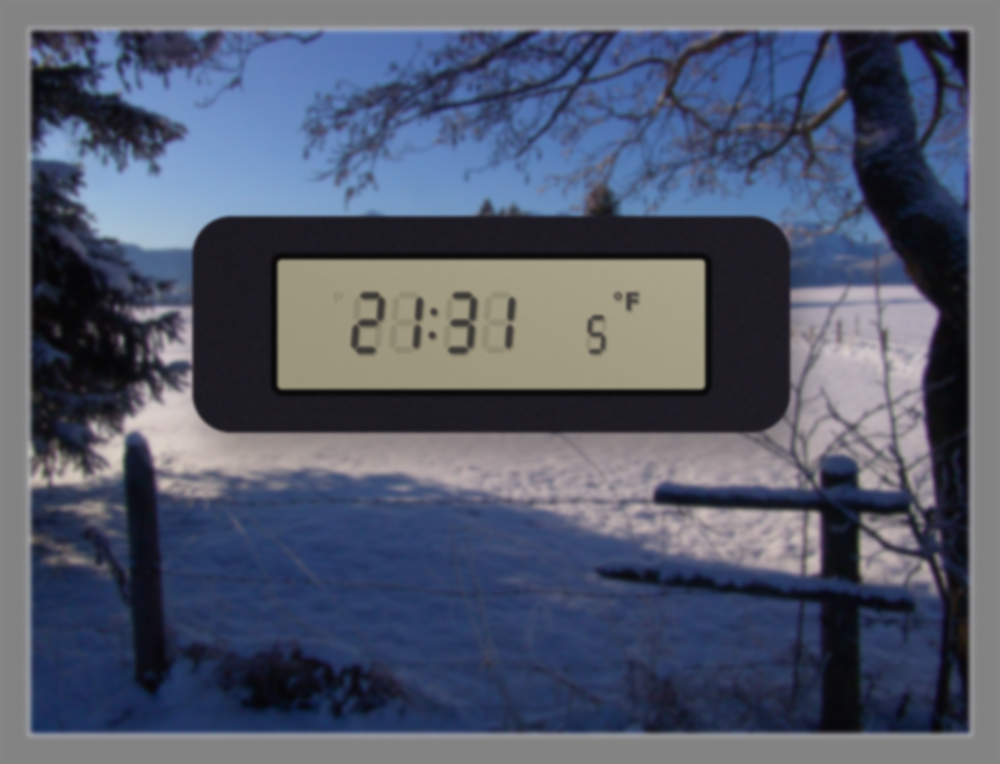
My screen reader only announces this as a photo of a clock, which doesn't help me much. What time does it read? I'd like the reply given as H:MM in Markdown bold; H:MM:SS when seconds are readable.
**21:31**
